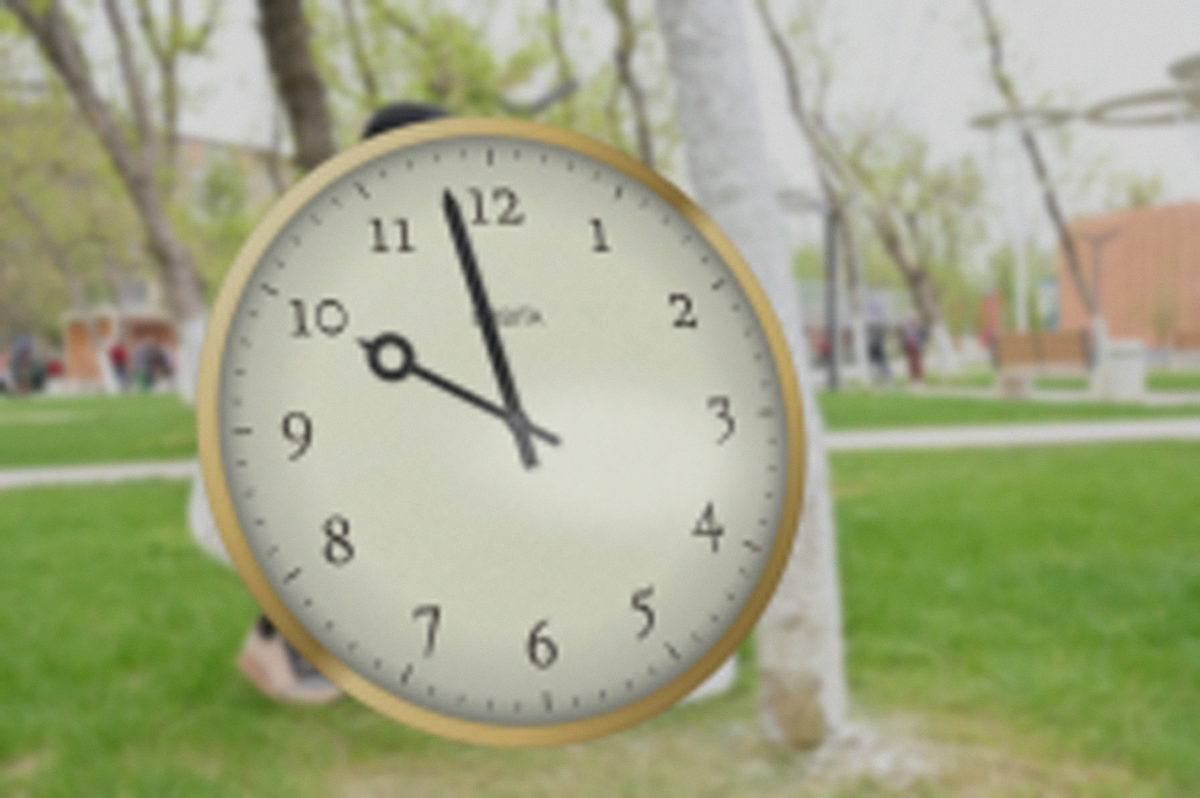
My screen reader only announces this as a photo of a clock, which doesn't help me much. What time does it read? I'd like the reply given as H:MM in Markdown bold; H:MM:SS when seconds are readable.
**9:58**
